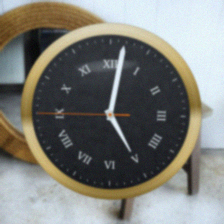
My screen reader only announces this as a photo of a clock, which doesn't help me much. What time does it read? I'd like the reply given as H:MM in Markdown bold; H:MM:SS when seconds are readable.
**5:01:45**
